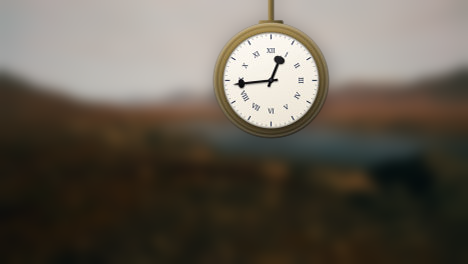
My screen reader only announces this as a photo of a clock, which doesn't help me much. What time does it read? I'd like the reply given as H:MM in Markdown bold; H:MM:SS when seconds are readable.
**12:44**
